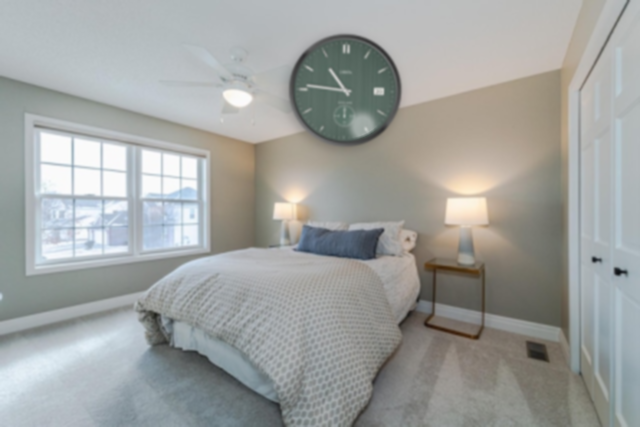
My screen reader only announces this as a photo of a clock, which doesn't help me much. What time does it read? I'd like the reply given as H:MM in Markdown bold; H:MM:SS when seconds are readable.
**10:46**
